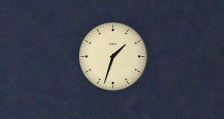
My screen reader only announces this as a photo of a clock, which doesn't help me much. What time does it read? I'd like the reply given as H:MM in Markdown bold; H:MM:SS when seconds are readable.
**1:33**
